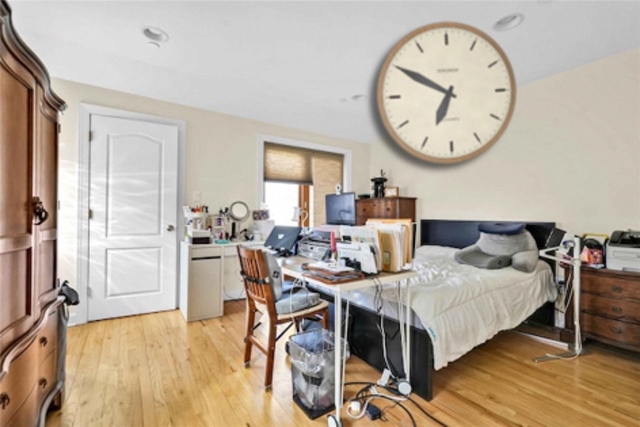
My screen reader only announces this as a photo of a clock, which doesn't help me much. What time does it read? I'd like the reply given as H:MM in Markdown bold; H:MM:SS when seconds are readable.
**6:50**
